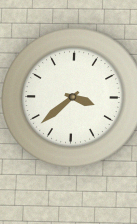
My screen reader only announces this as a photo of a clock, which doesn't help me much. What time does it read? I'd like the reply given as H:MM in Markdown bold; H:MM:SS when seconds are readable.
**3:38**
